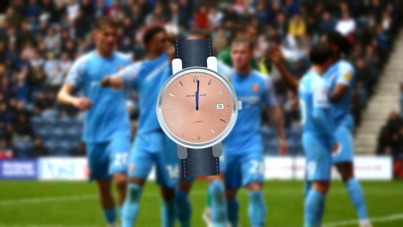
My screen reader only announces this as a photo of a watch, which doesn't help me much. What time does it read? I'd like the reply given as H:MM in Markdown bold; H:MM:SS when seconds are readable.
**12:01**
